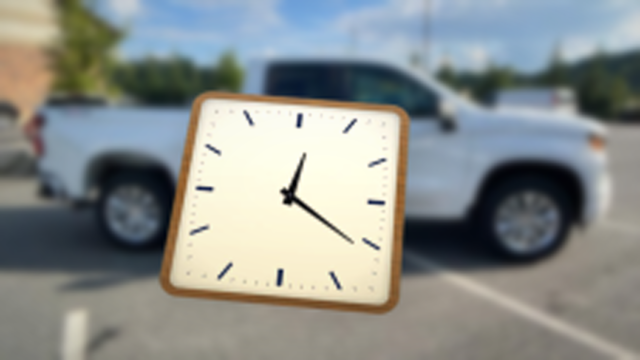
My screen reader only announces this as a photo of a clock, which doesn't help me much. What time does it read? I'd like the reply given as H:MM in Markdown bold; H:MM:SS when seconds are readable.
**12:21**
